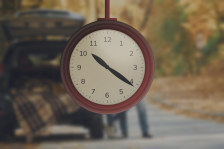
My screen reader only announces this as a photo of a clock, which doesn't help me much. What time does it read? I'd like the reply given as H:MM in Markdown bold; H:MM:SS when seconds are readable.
**10:21**
